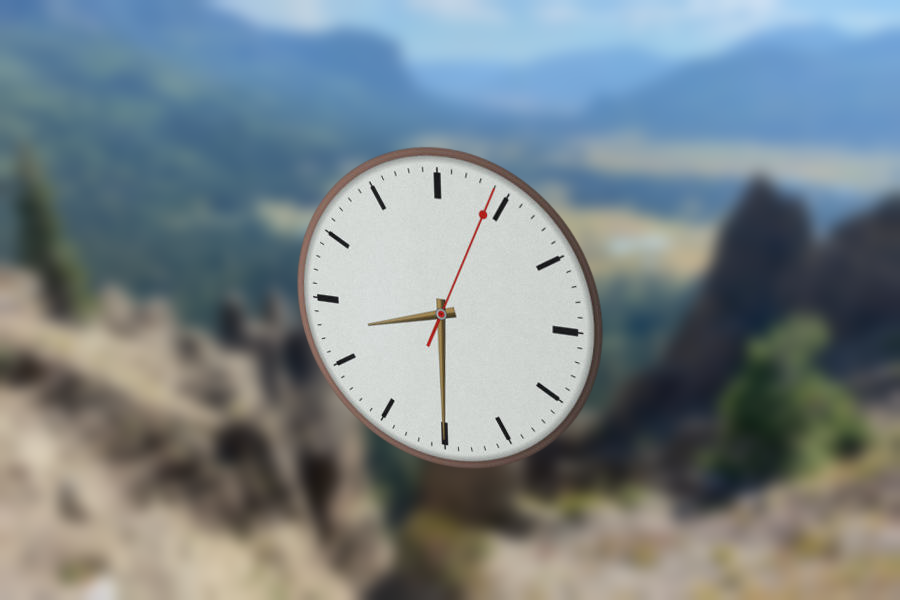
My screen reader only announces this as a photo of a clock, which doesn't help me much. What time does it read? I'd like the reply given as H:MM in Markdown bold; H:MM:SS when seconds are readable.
**8:30:04**
